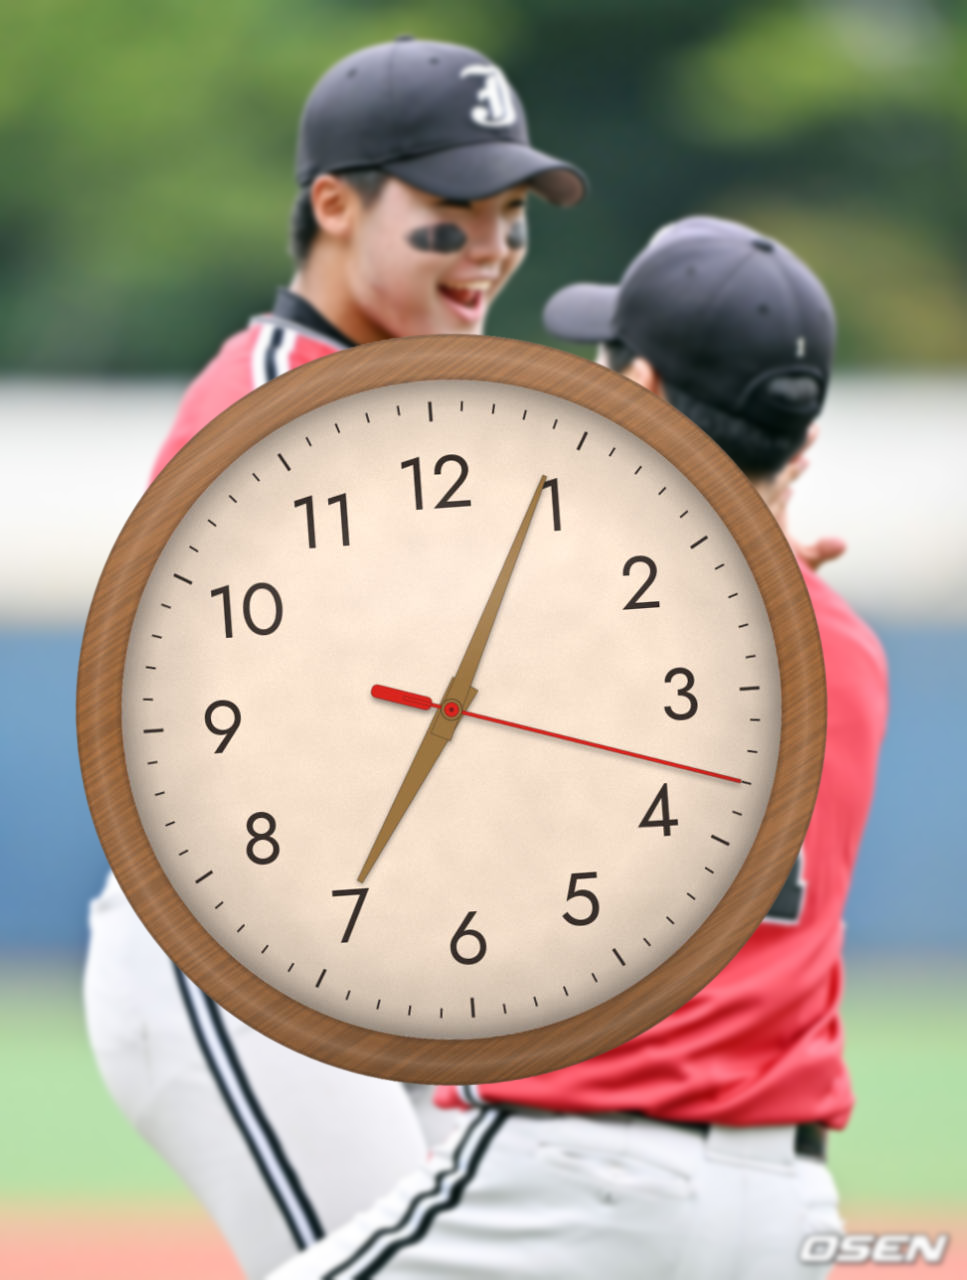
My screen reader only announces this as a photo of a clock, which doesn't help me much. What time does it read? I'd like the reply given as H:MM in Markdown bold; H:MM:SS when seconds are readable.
**7:04:18**
